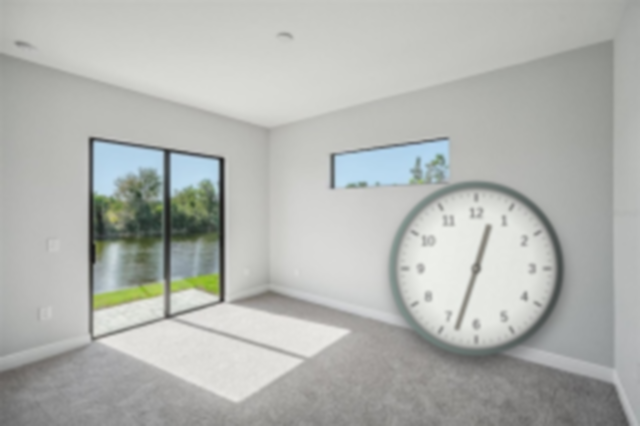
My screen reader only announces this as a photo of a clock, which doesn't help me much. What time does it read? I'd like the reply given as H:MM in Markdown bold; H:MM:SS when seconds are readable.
**12:33**
